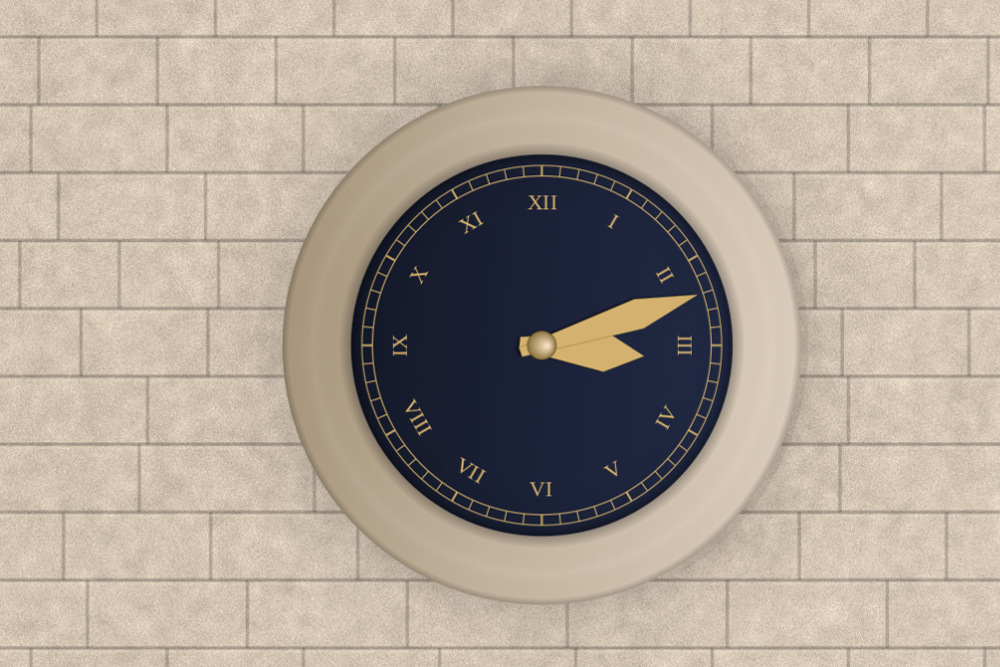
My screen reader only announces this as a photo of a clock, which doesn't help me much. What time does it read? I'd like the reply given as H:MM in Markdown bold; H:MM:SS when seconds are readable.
**3:12**
